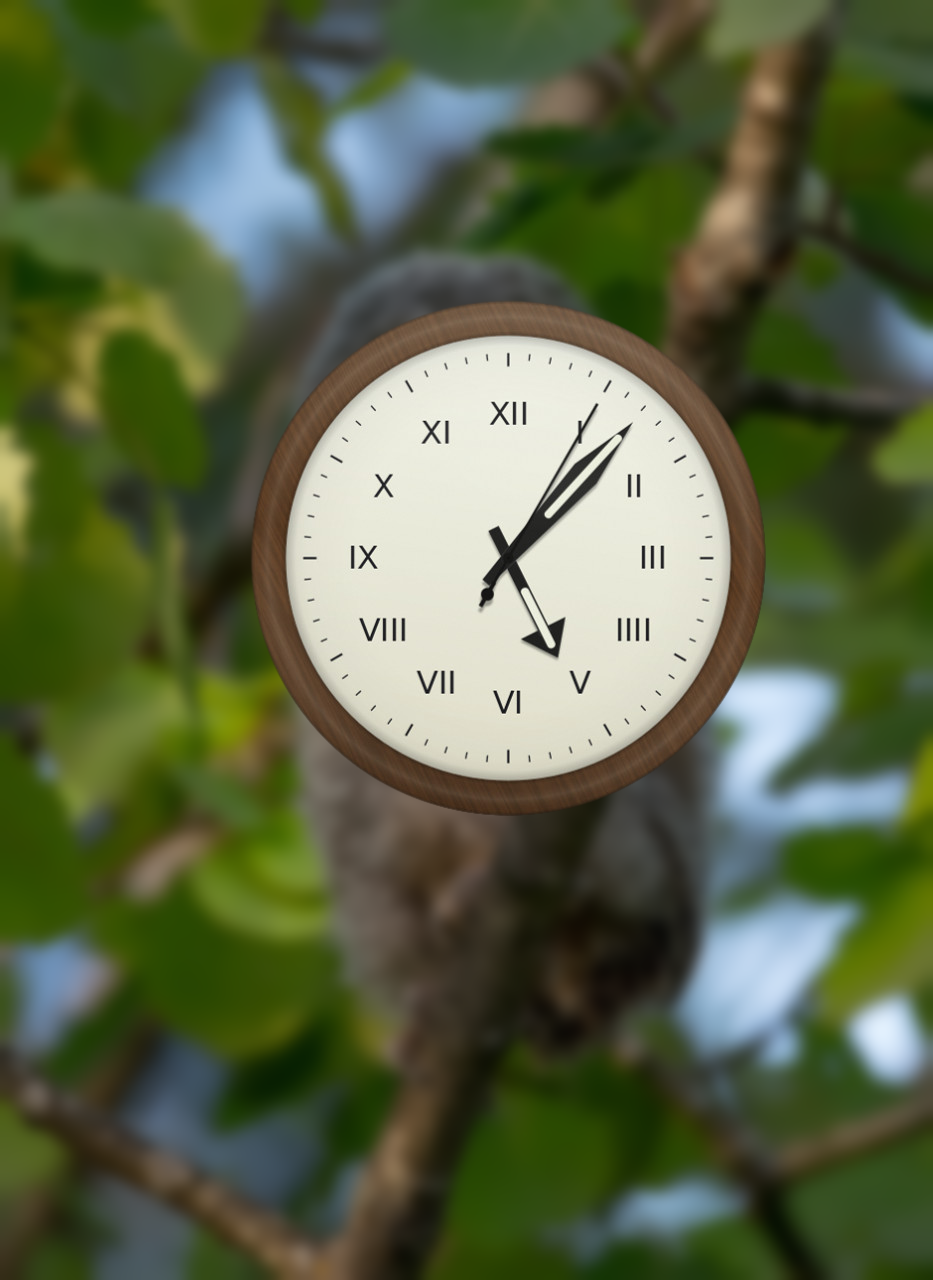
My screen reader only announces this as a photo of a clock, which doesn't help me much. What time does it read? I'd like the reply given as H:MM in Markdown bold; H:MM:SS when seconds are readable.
**5:07:05**
